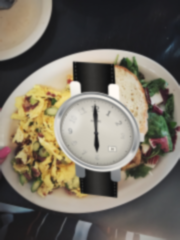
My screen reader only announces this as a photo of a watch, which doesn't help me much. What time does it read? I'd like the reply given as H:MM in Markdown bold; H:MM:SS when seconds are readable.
**6:00**
